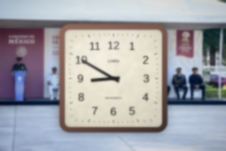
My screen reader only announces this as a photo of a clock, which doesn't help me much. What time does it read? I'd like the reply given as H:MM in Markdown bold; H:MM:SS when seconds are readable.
**8:50**
